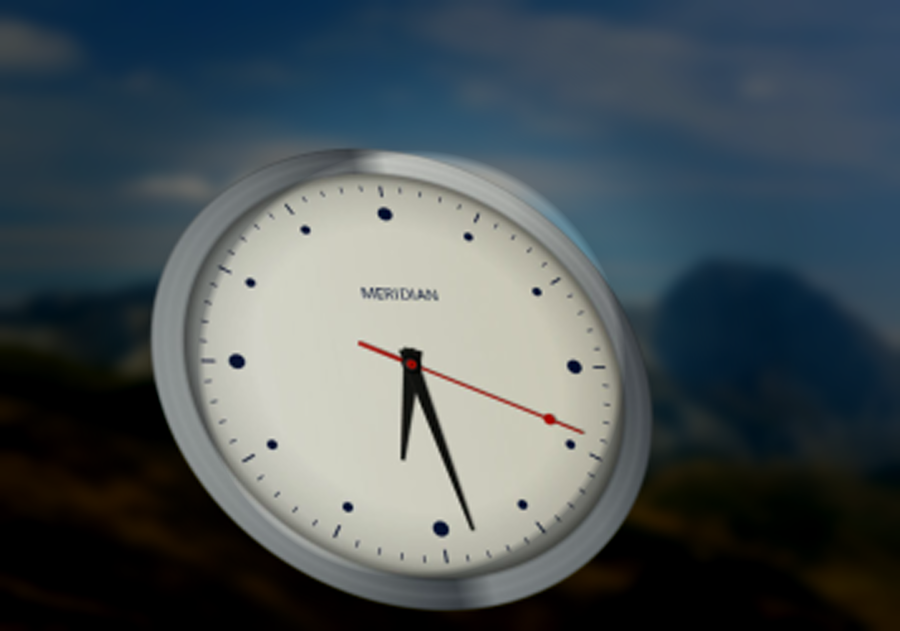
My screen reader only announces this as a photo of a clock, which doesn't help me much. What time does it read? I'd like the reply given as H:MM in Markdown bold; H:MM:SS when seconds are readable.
**6:28:19**
